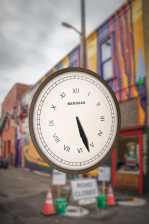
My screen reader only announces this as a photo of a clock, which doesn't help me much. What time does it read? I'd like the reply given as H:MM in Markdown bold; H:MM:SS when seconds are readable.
**5:27**
